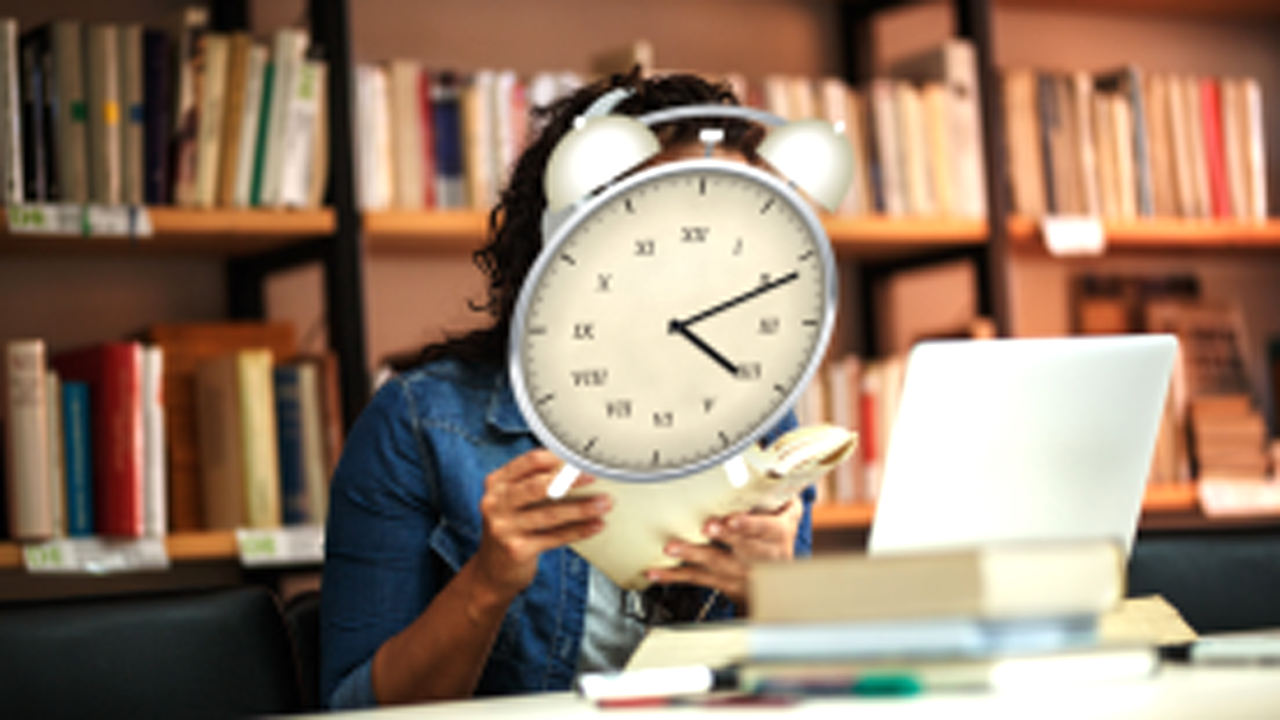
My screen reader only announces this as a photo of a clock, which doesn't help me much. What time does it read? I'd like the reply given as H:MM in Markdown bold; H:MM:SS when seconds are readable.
**4:11**
